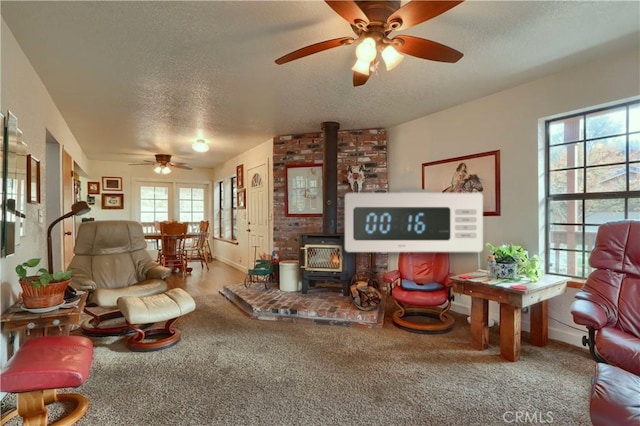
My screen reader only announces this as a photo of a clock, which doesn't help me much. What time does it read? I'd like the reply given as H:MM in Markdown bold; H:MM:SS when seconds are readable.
**0:16**
